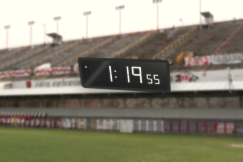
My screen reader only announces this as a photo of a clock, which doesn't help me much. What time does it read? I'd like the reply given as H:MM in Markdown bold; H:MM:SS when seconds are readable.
**1:19:55**
